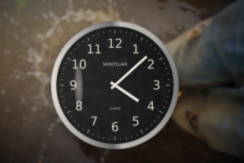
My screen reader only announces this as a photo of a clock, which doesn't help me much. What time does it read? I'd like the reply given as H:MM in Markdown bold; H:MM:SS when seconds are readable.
**4:08**
